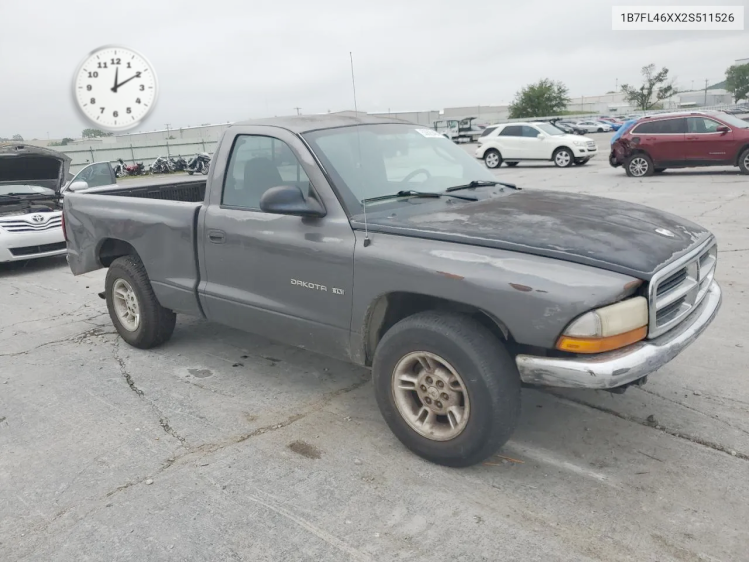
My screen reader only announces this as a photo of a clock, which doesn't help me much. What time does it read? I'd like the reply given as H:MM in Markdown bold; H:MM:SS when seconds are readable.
**12:10**
